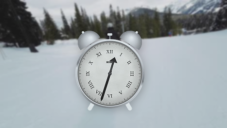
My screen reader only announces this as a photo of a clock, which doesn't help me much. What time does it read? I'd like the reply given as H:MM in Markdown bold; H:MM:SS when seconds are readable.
**12:33**
